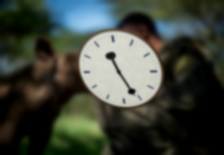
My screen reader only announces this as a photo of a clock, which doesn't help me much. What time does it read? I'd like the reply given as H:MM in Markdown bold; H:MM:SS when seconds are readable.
**11:26**
